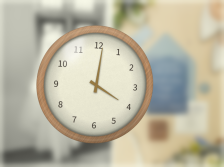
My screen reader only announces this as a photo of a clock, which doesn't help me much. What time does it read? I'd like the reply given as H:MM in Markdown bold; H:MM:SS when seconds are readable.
**4:01**
